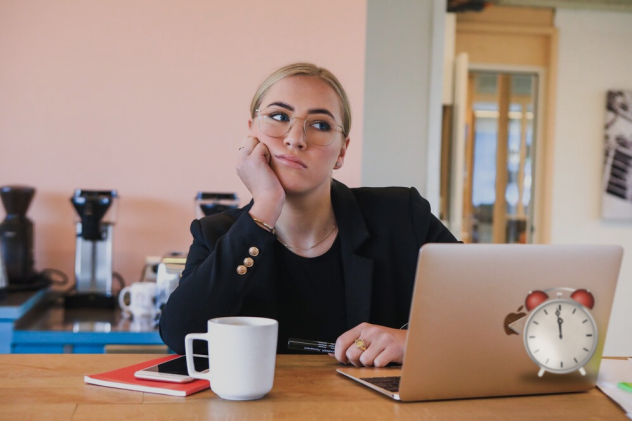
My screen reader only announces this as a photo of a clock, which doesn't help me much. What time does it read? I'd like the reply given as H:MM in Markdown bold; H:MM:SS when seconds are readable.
**11:59**
